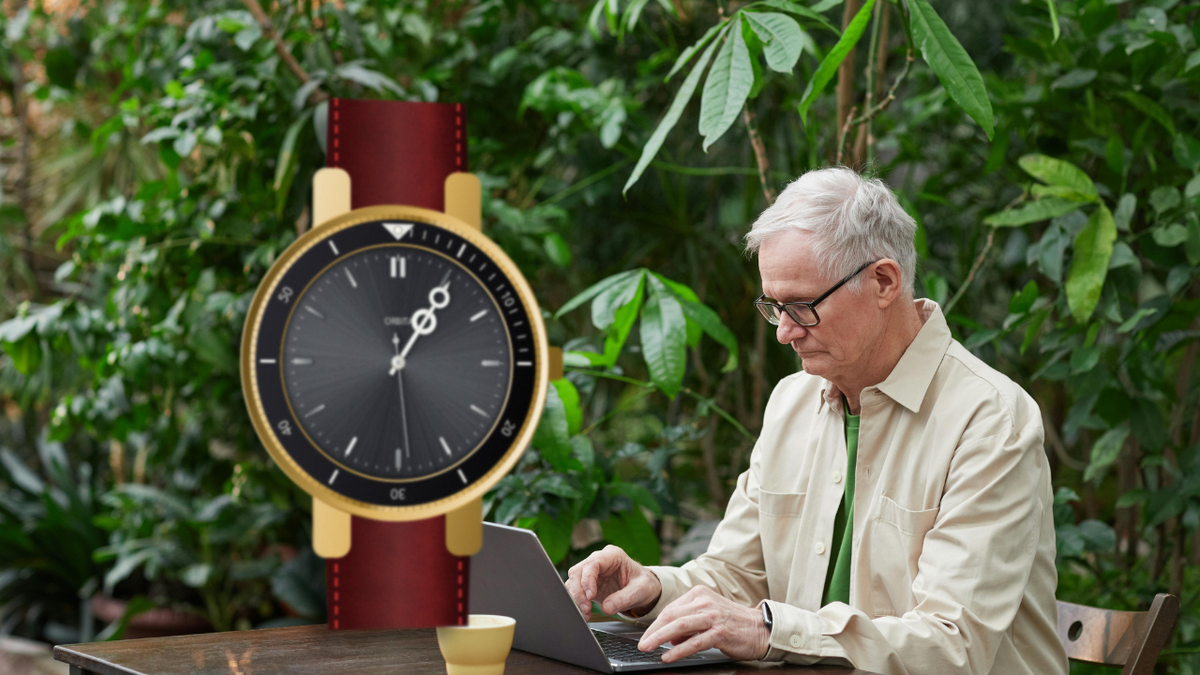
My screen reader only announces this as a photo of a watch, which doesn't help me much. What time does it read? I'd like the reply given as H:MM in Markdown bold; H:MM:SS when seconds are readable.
**1:05:29**
